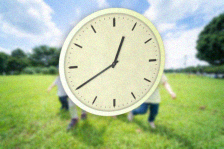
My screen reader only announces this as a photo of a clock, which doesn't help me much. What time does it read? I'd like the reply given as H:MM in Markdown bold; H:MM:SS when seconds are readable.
**12:40**
